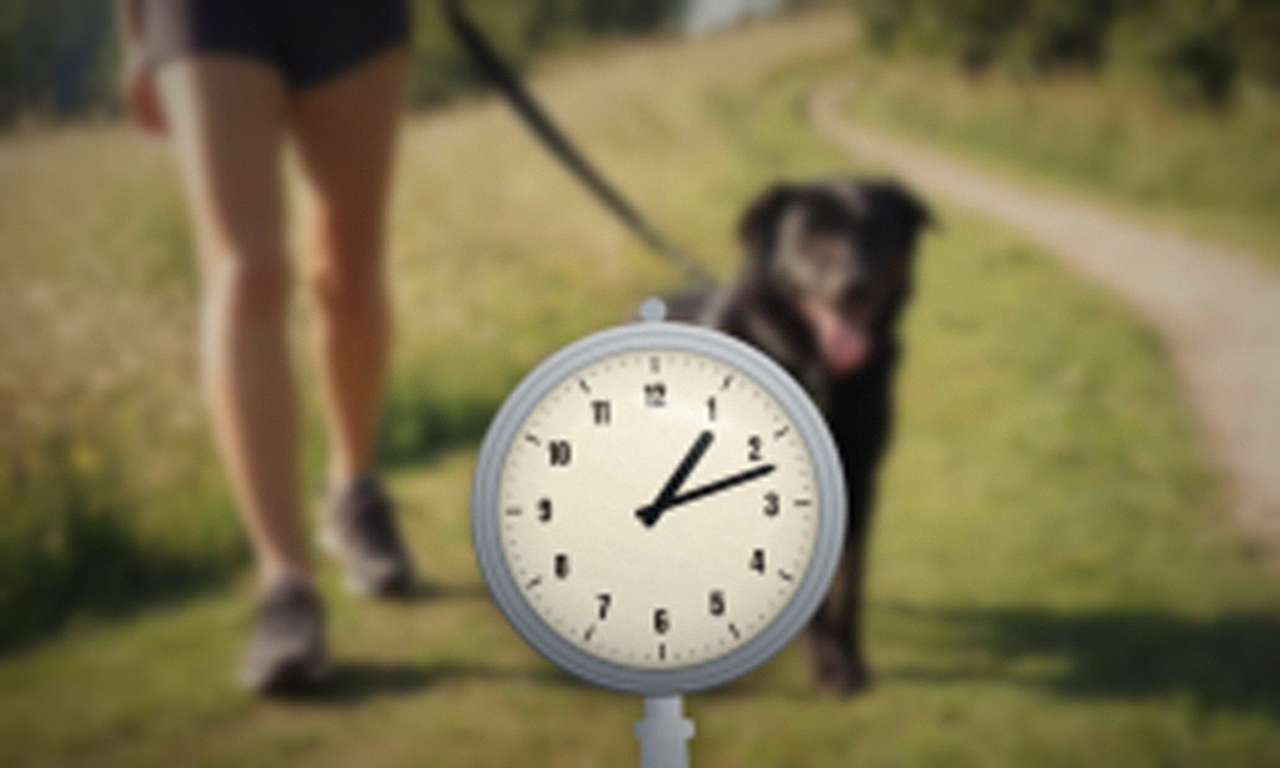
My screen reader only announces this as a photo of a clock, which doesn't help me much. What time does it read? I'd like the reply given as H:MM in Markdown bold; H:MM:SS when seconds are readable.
**1:12**
